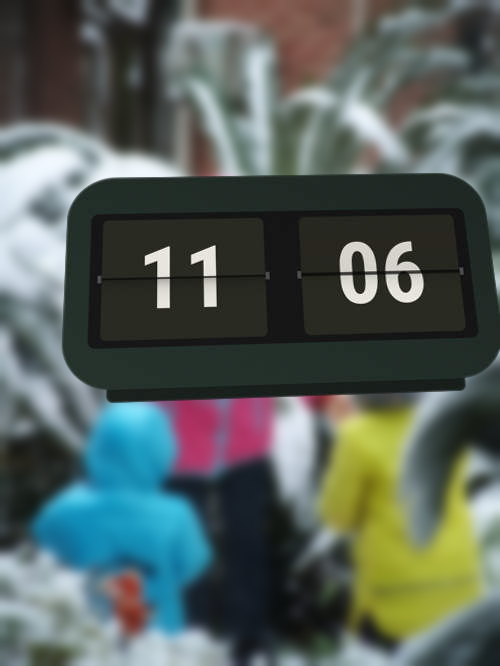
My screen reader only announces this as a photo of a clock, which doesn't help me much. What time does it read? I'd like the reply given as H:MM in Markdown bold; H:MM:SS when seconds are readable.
**11:06**
